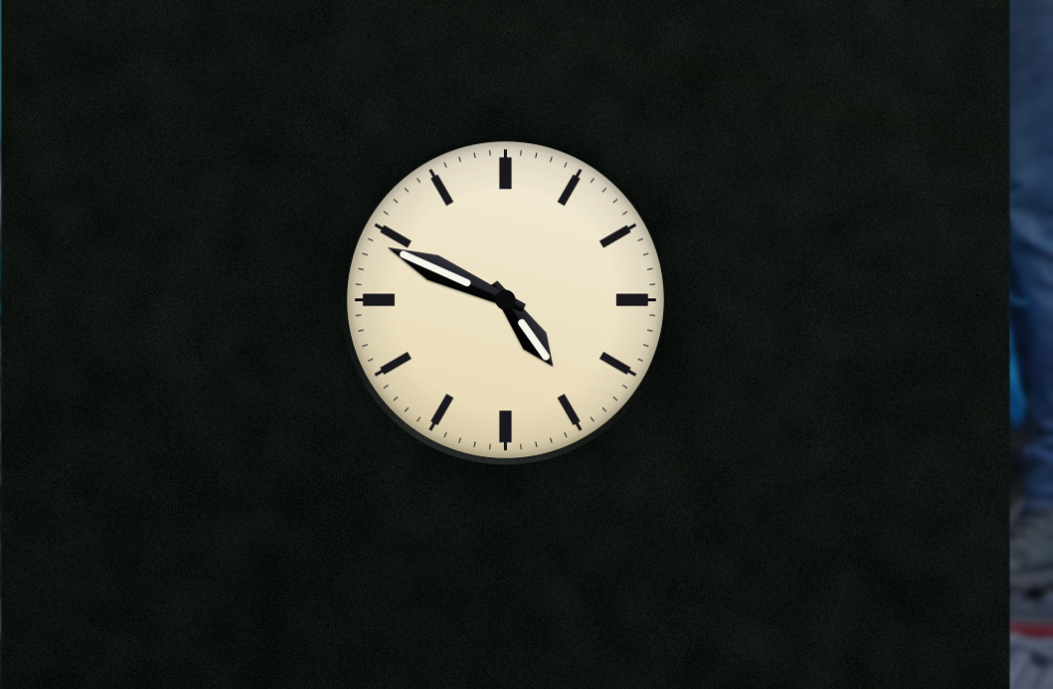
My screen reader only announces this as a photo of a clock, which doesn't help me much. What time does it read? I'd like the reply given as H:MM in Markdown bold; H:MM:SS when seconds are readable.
**4:49**
